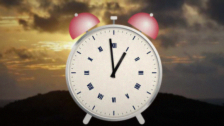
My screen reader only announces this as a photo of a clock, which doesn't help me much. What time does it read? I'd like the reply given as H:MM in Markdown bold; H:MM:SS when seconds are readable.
**12:59**
